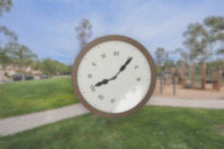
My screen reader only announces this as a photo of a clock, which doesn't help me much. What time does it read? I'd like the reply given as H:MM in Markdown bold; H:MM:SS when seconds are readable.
**8:06**
